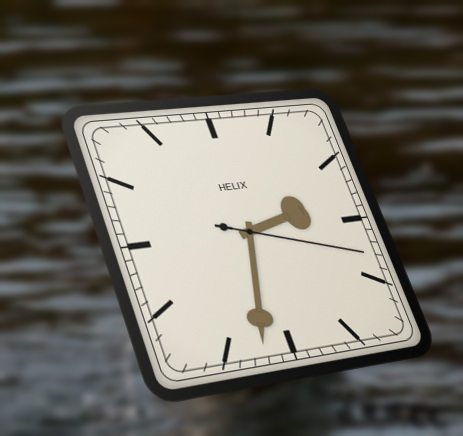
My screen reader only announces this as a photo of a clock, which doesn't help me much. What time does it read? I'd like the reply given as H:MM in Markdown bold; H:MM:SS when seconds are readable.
**2:32:18**
